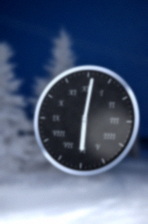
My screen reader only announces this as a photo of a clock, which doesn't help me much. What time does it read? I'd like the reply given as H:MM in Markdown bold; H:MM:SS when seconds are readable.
**6:01**
